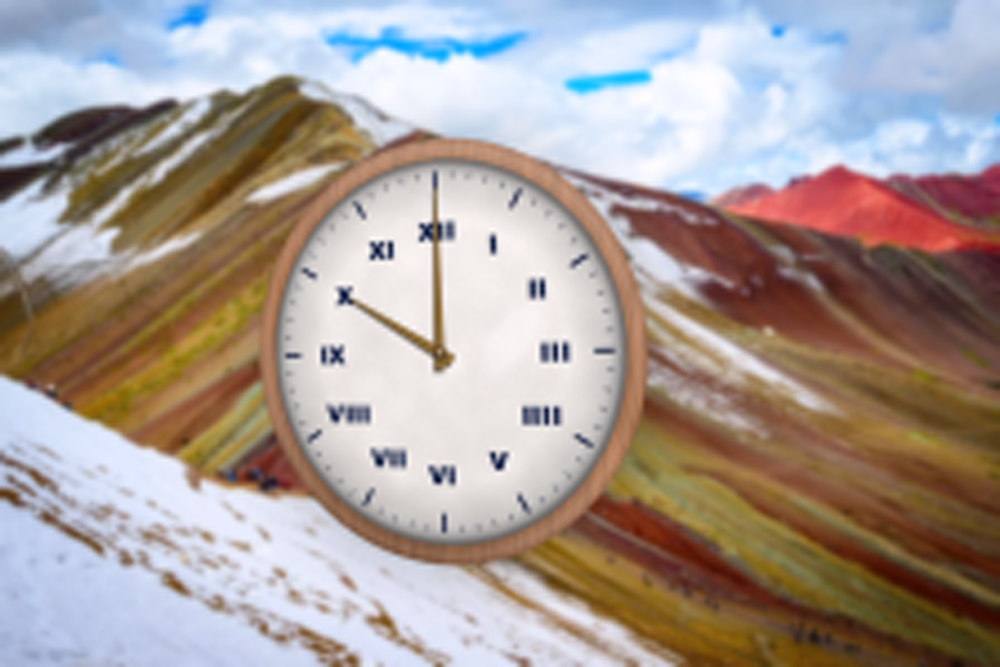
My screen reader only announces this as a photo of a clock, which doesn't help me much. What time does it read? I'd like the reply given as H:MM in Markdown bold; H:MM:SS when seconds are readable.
**10:00**
